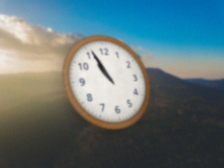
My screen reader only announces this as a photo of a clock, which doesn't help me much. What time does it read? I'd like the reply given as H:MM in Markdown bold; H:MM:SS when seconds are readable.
**10:56**
